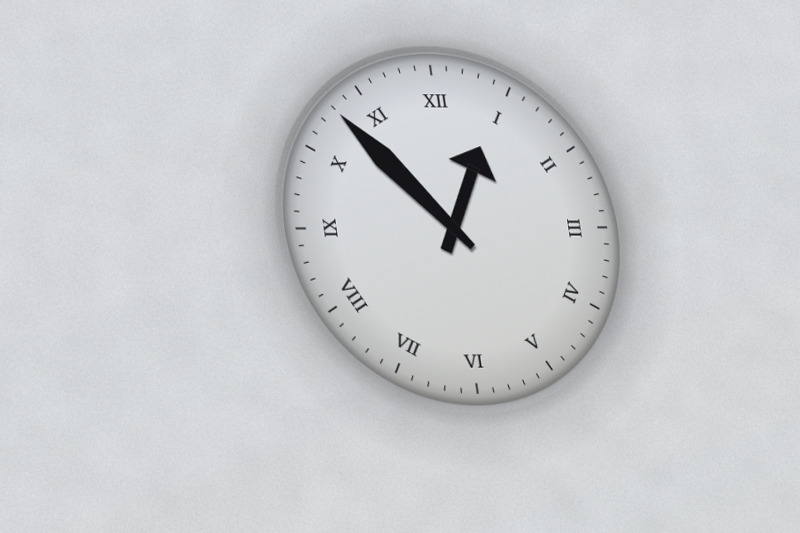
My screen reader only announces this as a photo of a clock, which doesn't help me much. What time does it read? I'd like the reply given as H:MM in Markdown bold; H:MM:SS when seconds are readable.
**12:53**
